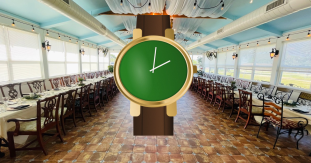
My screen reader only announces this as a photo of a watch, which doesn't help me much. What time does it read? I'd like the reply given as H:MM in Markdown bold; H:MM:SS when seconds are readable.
**2:01**
